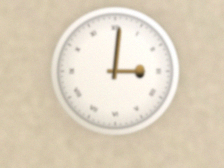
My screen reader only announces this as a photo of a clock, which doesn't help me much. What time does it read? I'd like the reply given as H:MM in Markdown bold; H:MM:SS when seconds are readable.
**3:01**
